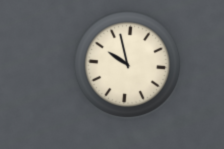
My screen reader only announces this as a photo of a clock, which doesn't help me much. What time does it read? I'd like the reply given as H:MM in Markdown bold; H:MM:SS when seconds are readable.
**9:57**
